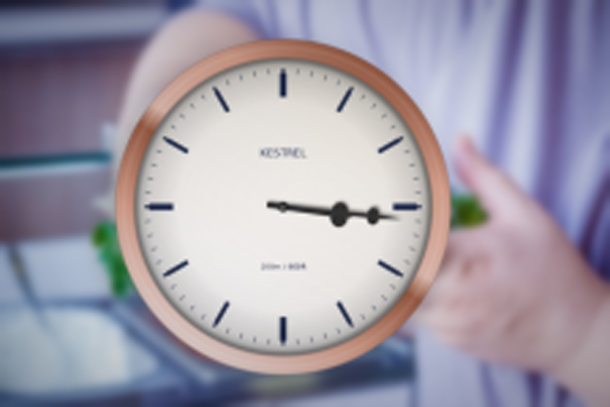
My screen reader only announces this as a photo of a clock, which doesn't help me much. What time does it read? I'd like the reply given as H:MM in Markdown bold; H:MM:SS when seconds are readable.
**3:16**
